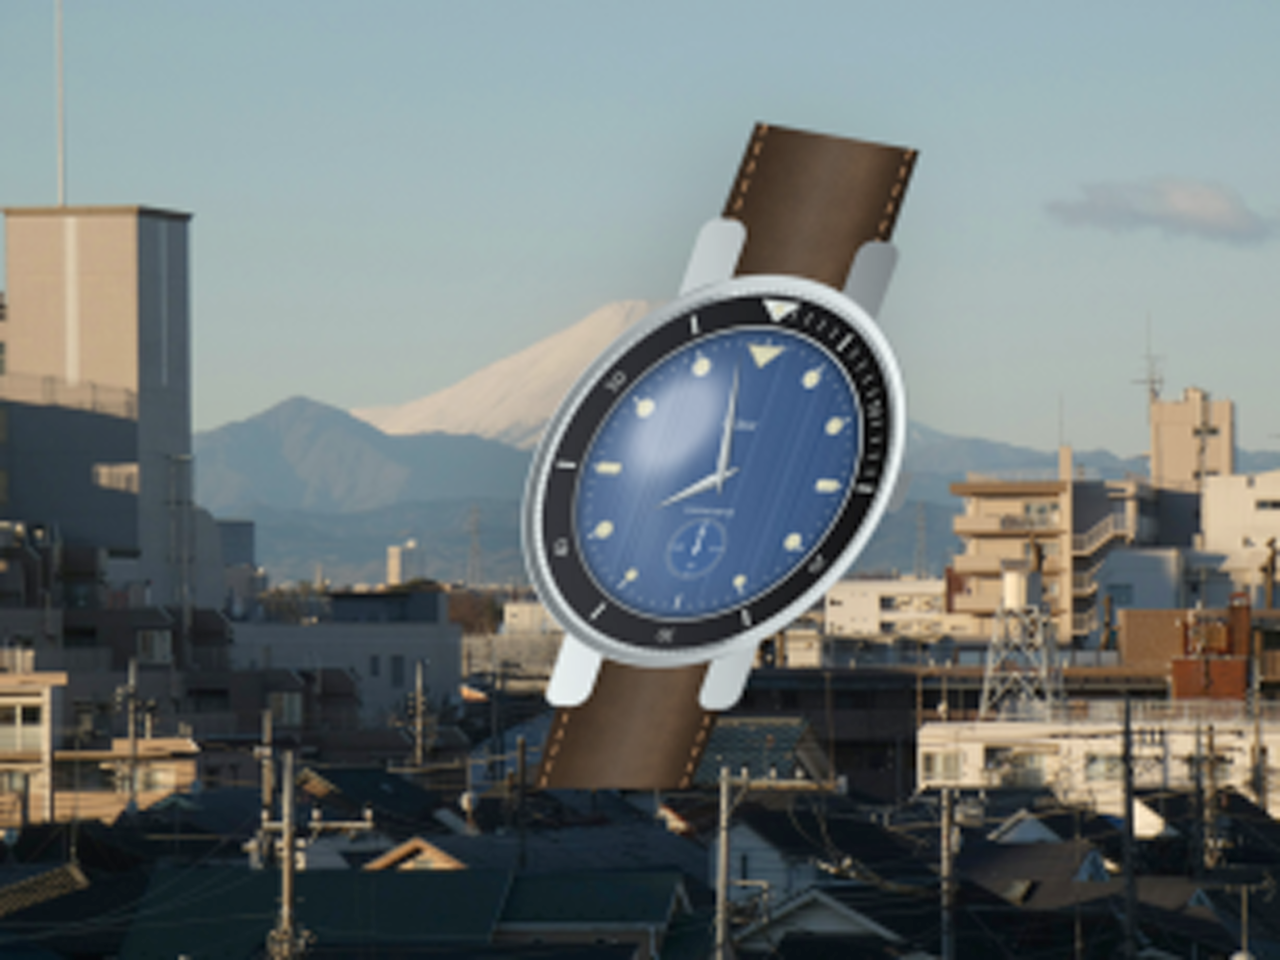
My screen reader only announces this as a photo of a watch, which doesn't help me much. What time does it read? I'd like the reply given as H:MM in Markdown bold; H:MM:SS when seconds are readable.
**7:58**
